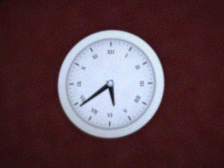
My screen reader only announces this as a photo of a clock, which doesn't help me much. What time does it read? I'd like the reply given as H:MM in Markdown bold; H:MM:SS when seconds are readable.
**5:39**
